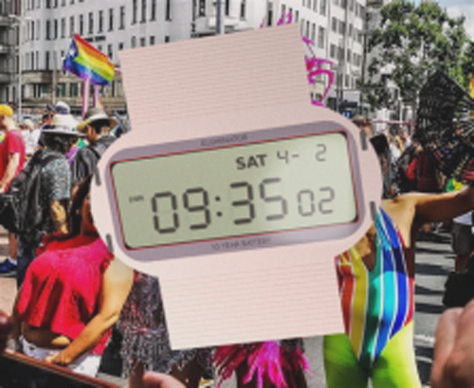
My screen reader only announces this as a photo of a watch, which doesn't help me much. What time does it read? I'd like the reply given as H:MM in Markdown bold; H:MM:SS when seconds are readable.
**9:35:02**
